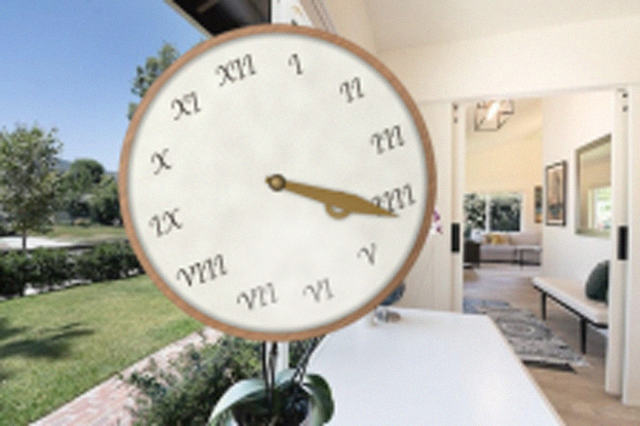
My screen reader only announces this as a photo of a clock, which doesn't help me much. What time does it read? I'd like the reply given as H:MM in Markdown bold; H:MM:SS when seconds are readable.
**4:21**
